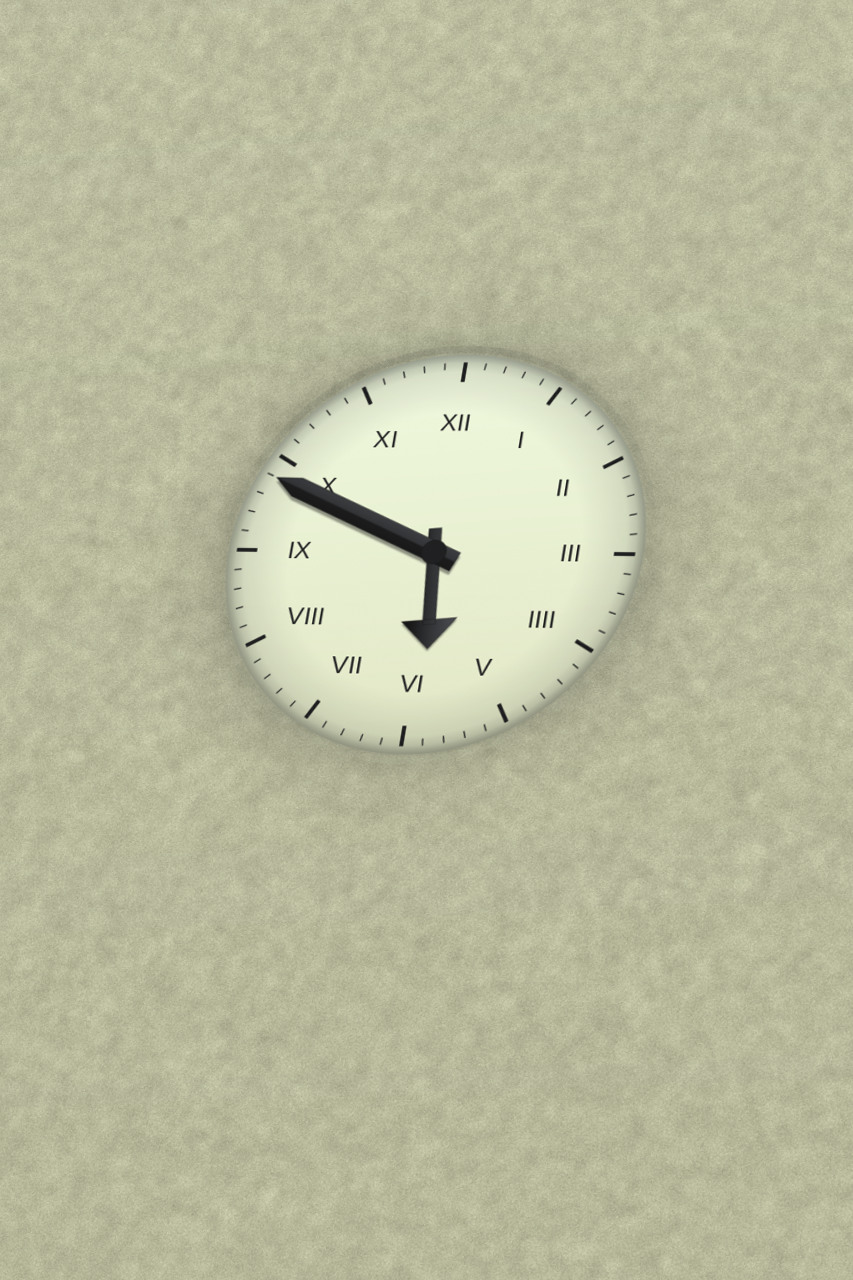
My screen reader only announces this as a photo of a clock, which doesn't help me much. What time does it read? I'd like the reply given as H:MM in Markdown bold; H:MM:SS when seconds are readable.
**5:49**
